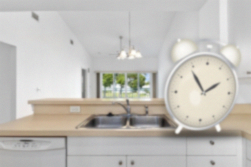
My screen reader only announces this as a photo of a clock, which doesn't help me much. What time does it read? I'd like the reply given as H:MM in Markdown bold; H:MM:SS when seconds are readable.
**1:54**
